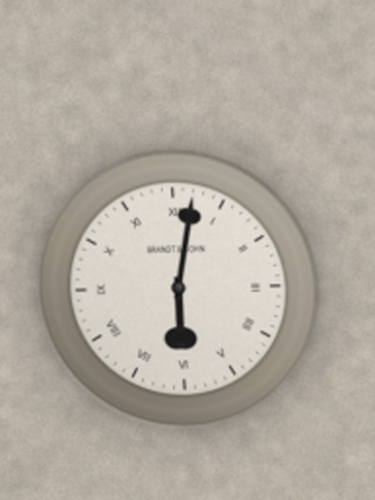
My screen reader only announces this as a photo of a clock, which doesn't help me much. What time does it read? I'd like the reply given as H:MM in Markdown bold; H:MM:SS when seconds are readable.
**6:02**
